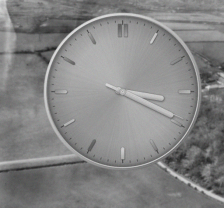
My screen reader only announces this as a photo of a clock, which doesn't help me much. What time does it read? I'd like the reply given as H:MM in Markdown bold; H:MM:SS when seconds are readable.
**3:19:19**
